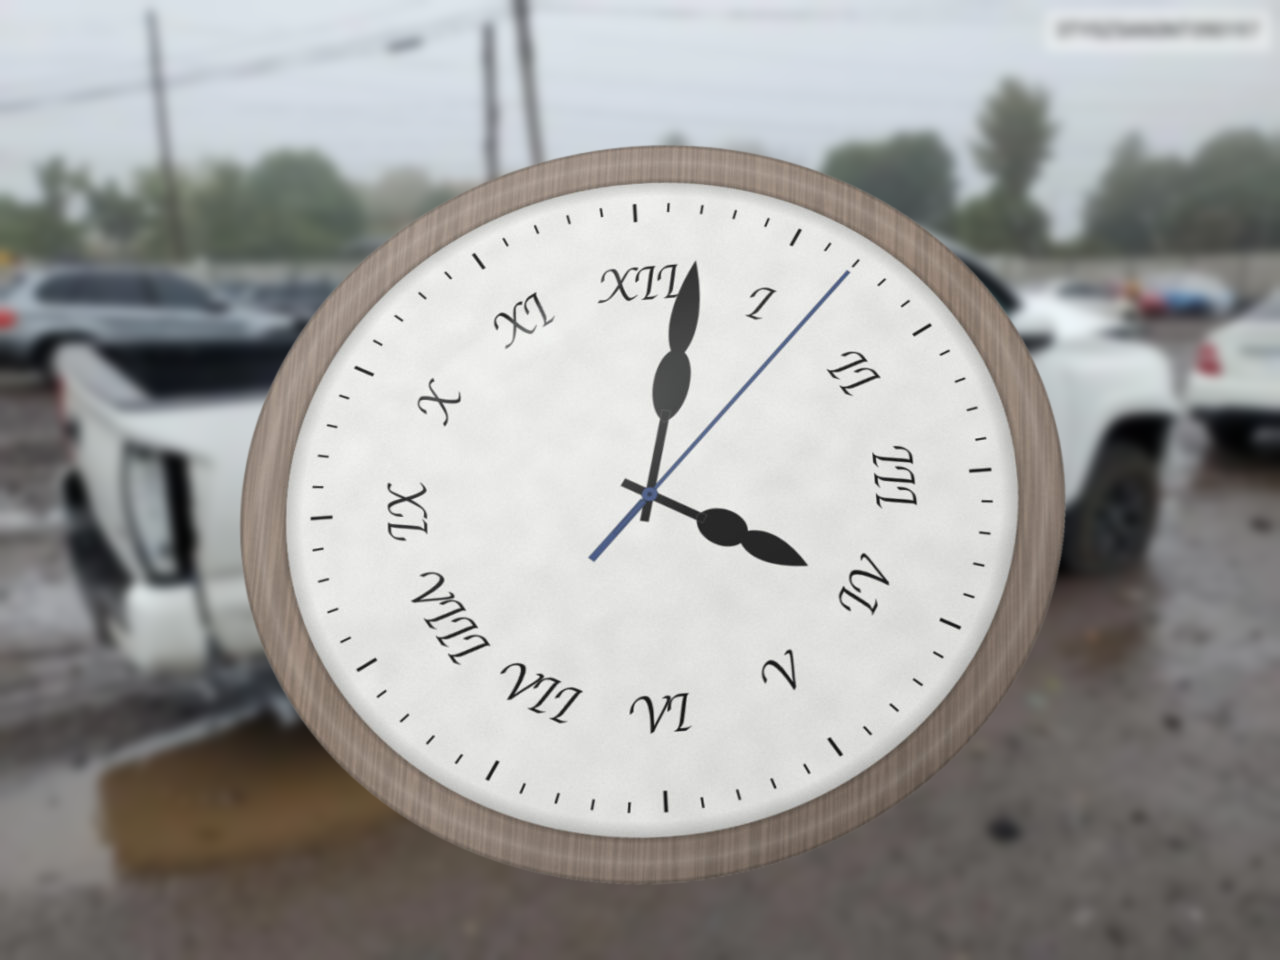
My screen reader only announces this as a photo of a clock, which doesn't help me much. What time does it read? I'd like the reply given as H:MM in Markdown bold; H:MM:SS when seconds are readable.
**4:02:07**
